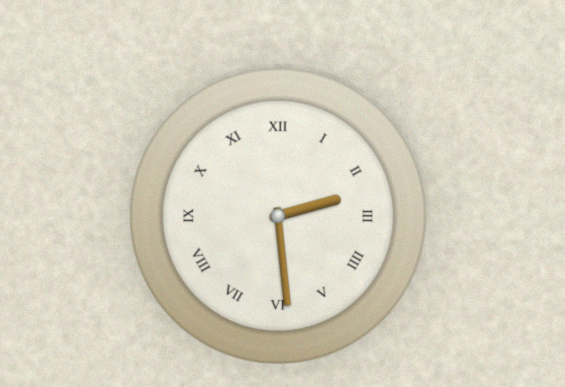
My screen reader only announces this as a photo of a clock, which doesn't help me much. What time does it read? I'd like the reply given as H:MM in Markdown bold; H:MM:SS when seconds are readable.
**2:29**
